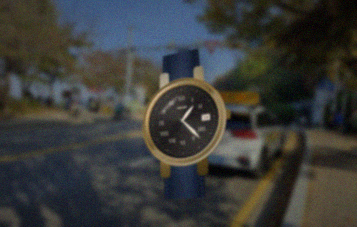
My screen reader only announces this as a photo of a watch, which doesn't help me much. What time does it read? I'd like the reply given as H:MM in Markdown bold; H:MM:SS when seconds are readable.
**1:23**
